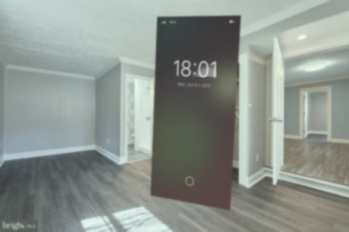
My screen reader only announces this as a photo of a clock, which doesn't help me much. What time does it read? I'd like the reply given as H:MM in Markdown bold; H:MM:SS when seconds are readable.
**18:01**
